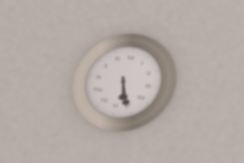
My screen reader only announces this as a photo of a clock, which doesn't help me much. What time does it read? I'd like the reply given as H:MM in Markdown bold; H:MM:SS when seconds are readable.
**5:26**
